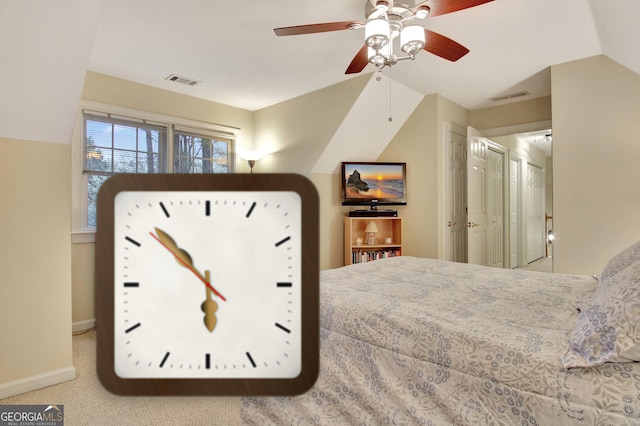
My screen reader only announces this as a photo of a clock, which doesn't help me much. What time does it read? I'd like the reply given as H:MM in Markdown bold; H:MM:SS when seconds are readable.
**5:52:52**
